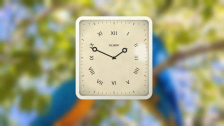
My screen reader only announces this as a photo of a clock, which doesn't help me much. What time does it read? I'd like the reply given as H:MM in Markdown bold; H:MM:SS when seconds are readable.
**1:49**
